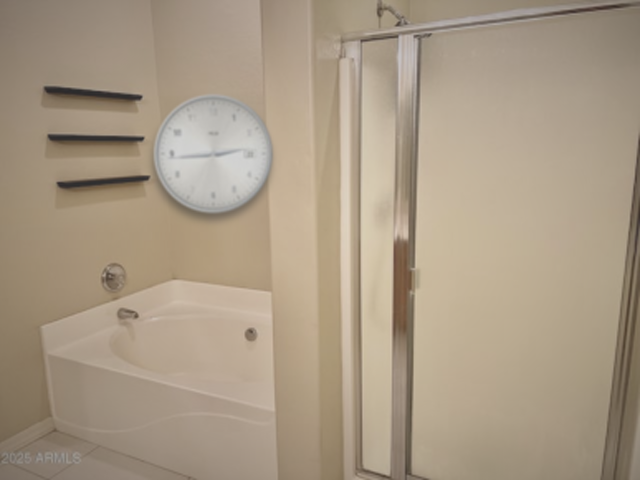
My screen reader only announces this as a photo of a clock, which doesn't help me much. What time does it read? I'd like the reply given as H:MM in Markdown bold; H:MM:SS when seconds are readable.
**2:44**
